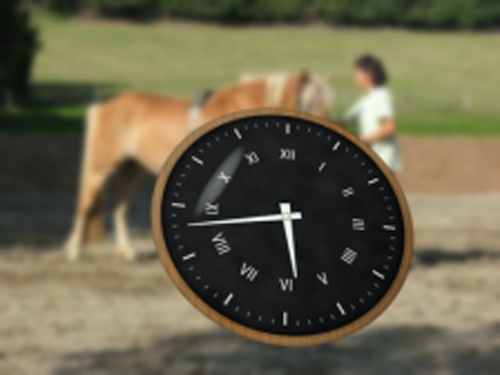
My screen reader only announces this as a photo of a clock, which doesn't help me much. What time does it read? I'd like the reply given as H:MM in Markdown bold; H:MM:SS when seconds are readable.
**5:43**
